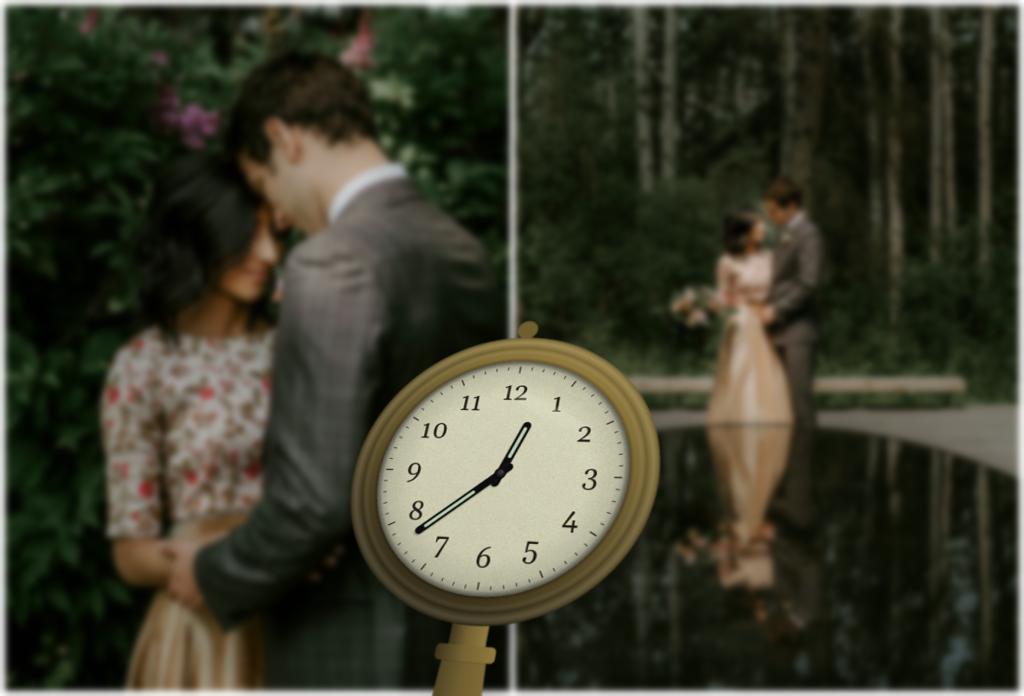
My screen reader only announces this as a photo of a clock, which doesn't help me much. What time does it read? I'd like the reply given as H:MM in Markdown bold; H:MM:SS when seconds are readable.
**12:38**
